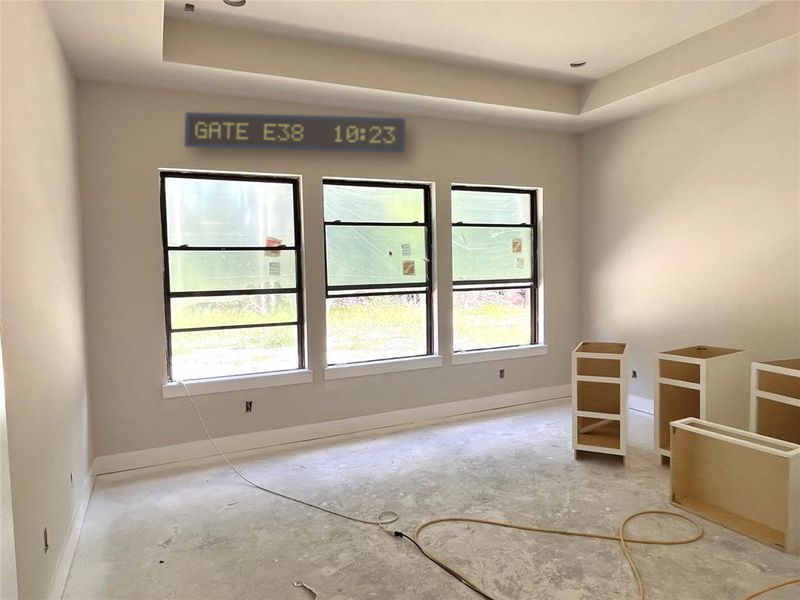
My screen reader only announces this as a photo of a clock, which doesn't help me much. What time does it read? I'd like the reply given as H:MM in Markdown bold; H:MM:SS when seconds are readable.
**10:23**
